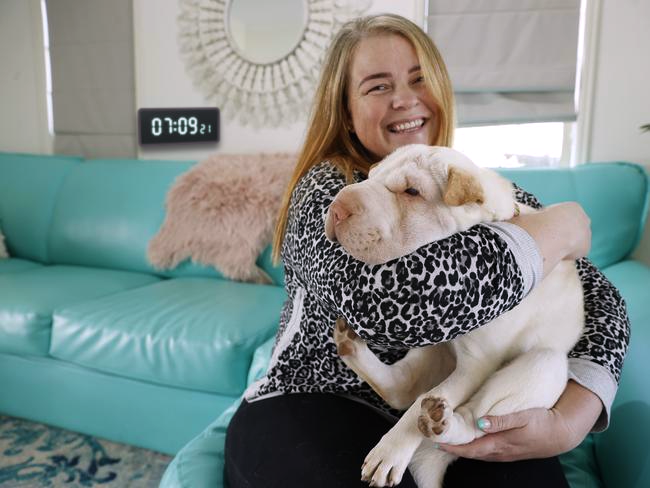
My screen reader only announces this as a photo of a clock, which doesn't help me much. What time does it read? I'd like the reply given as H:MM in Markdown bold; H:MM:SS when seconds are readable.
**7:09:21**
